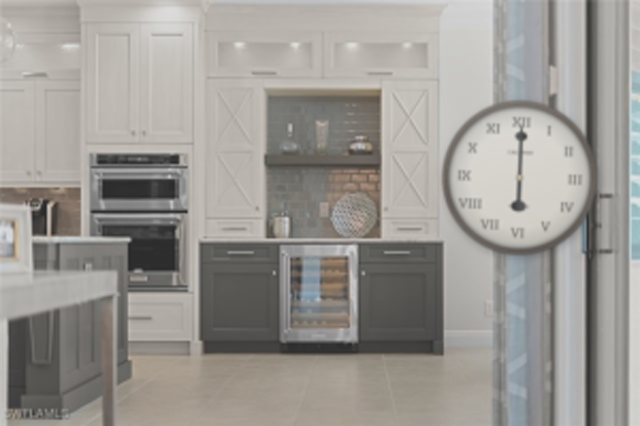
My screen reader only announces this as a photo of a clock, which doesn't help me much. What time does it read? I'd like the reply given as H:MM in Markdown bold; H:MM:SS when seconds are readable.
**6:00**
